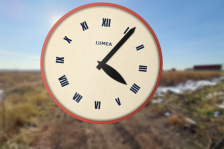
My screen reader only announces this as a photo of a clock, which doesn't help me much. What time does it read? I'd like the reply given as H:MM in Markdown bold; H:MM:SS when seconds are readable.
**4:06**
